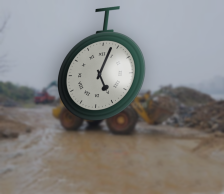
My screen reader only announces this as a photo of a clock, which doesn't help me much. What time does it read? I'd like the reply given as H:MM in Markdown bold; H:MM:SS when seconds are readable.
**5:03**
